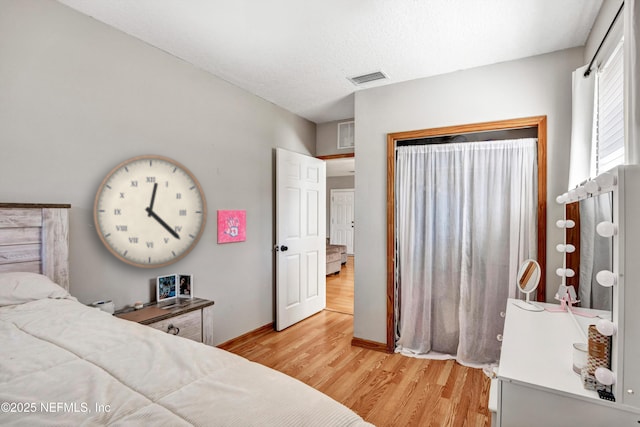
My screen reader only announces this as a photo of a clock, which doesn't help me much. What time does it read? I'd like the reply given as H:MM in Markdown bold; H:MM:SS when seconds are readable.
**12:22**
